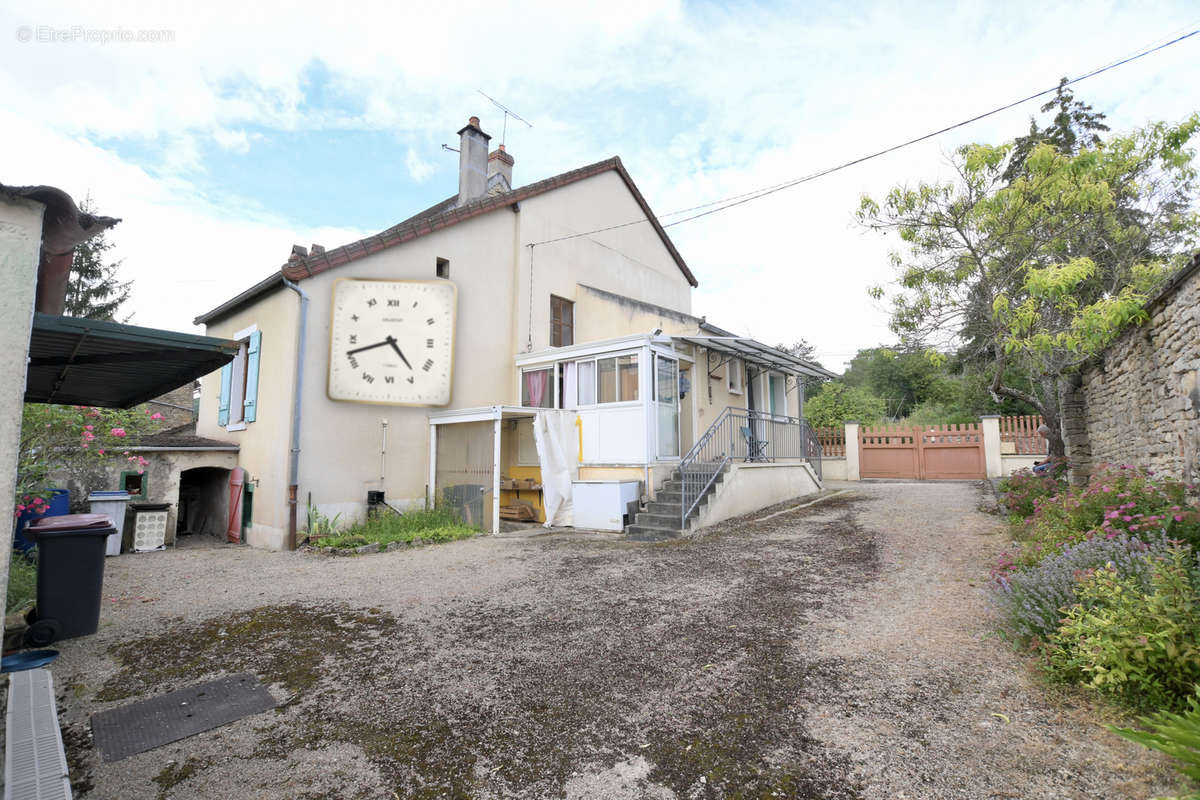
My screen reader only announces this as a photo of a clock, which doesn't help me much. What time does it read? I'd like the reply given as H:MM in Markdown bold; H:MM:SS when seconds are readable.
**4:42**
